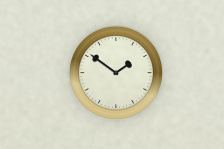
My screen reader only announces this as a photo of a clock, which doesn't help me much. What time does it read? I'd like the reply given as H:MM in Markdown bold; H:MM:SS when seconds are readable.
**1:51**
